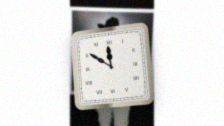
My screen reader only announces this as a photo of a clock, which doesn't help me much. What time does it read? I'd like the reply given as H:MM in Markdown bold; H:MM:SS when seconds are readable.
**11:51**
